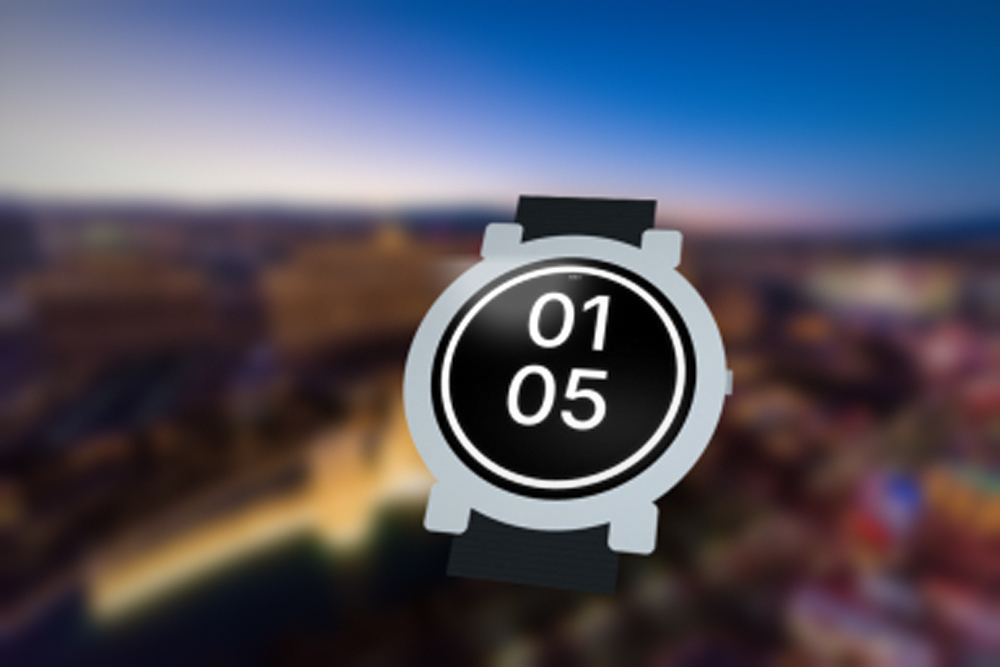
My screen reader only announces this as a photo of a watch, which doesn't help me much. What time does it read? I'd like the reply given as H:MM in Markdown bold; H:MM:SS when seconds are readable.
**1:05**
